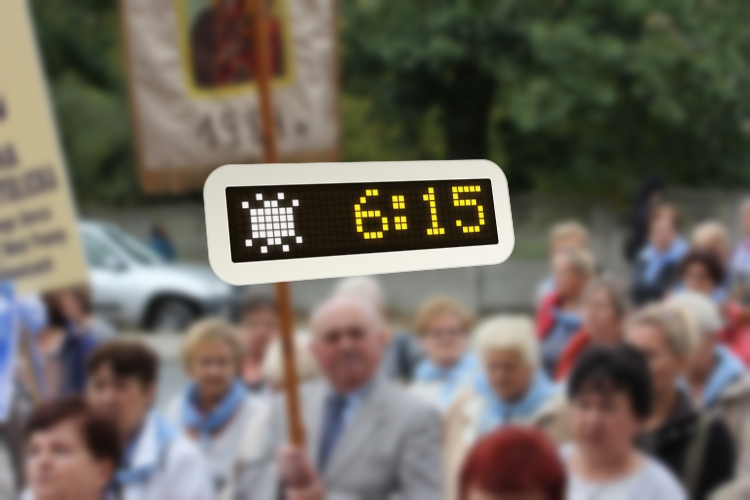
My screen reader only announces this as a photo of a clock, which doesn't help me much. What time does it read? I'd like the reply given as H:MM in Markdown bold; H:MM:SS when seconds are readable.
**6:15**
